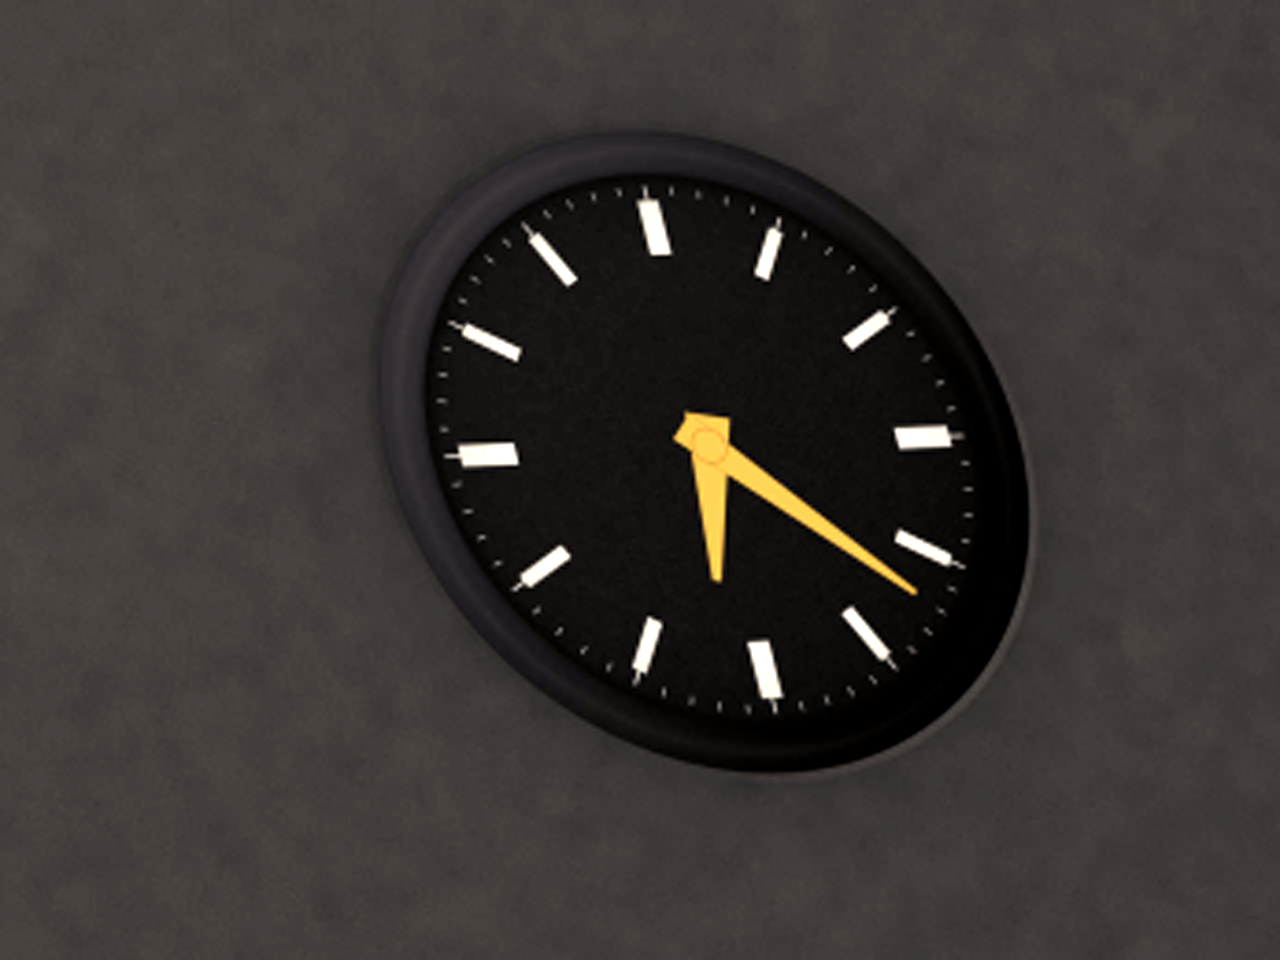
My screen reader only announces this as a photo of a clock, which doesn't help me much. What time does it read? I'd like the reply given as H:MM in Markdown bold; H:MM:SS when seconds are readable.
**6:22**
